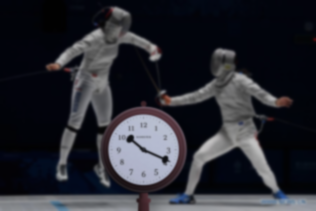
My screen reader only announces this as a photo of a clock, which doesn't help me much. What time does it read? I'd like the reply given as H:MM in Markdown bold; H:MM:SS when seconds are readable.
**10:19**
